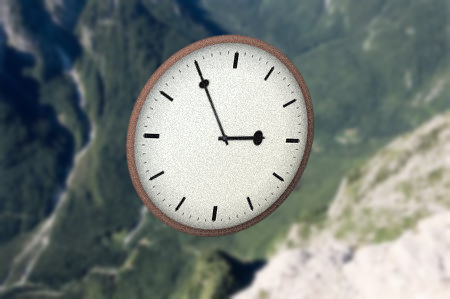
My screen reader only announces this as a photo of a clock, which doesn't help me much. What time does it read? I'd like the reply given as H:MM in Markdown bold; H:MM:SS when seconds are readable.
**2:55**
